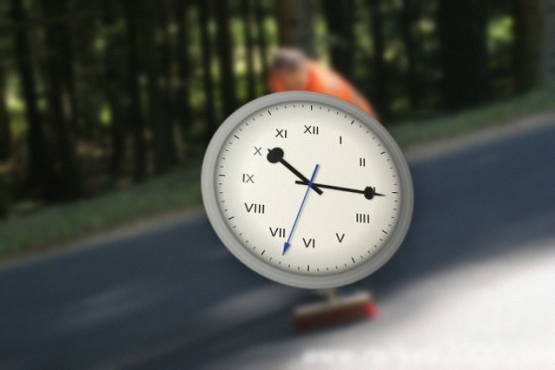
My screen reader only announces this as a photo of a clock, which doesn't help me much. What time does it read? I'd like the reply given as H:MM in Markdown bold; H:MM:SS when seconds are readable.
**10:15:33**
